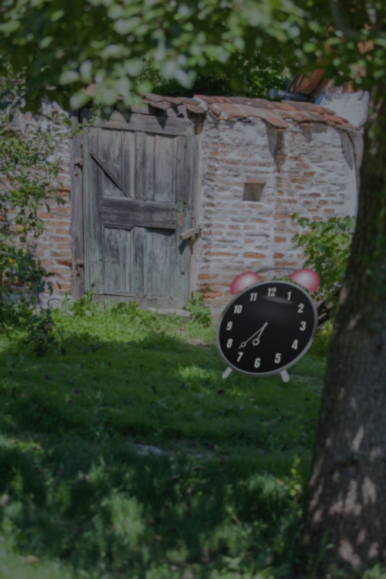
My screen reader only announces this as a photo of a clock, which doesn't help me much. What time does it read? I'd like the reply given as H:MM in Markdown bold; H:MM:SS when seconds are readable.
**6:37**
